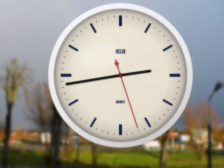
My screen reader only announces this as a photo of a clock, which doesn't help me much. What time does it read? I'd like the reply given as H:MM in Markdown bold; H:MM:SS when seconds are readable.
**2:43:27**
